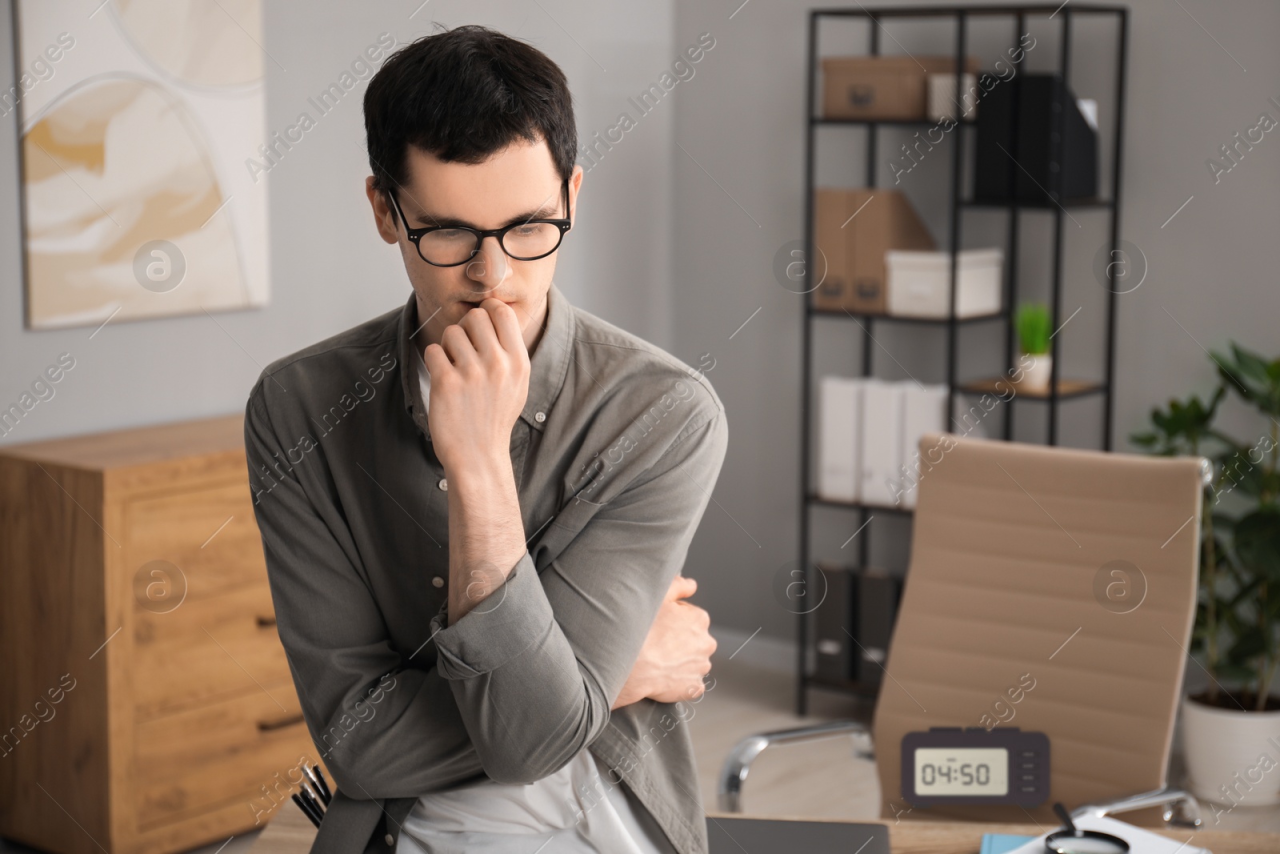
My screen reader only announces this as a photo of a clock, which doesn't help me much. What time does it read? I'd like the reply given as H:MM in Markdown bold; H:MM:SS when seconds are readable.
**4:50**
